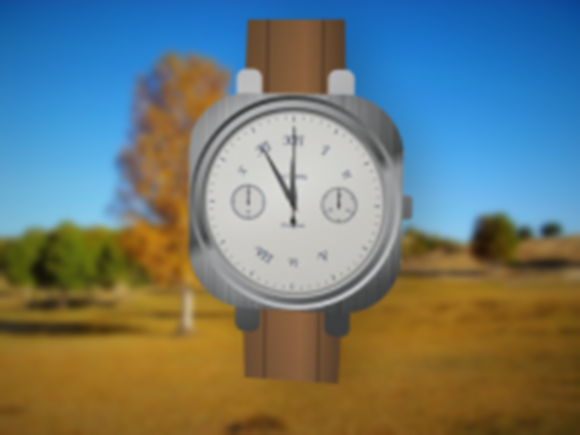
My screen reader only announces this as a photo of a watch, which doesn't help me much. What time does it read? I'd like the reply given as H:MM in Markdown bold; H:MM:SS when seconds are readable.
**11:55**
